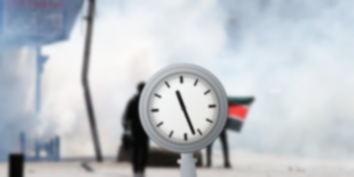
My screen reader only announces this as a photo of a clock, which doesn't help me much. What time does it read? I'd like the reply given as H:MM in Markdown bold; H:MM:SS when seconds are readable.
**11:27**
